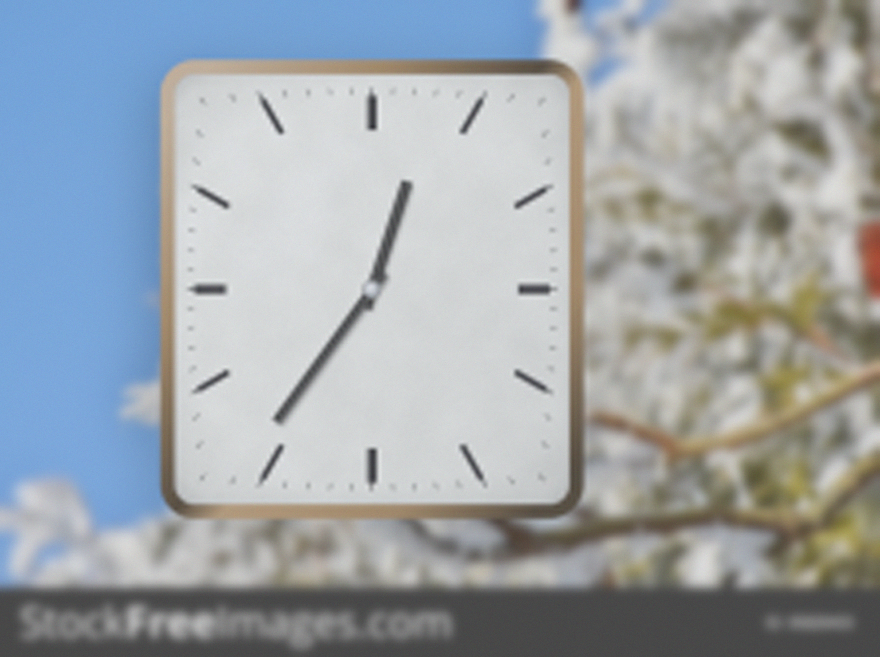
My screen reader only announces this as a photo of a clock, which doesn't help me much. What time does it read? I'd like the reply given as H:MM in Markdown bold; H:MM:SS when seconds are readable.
**12:36**
